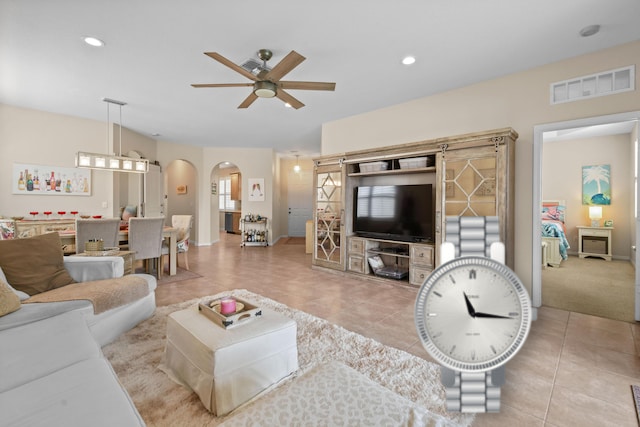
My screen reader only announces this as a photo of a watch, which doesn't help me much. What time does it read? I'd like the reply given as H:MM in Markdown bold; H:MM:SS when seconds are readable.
**11:16**
